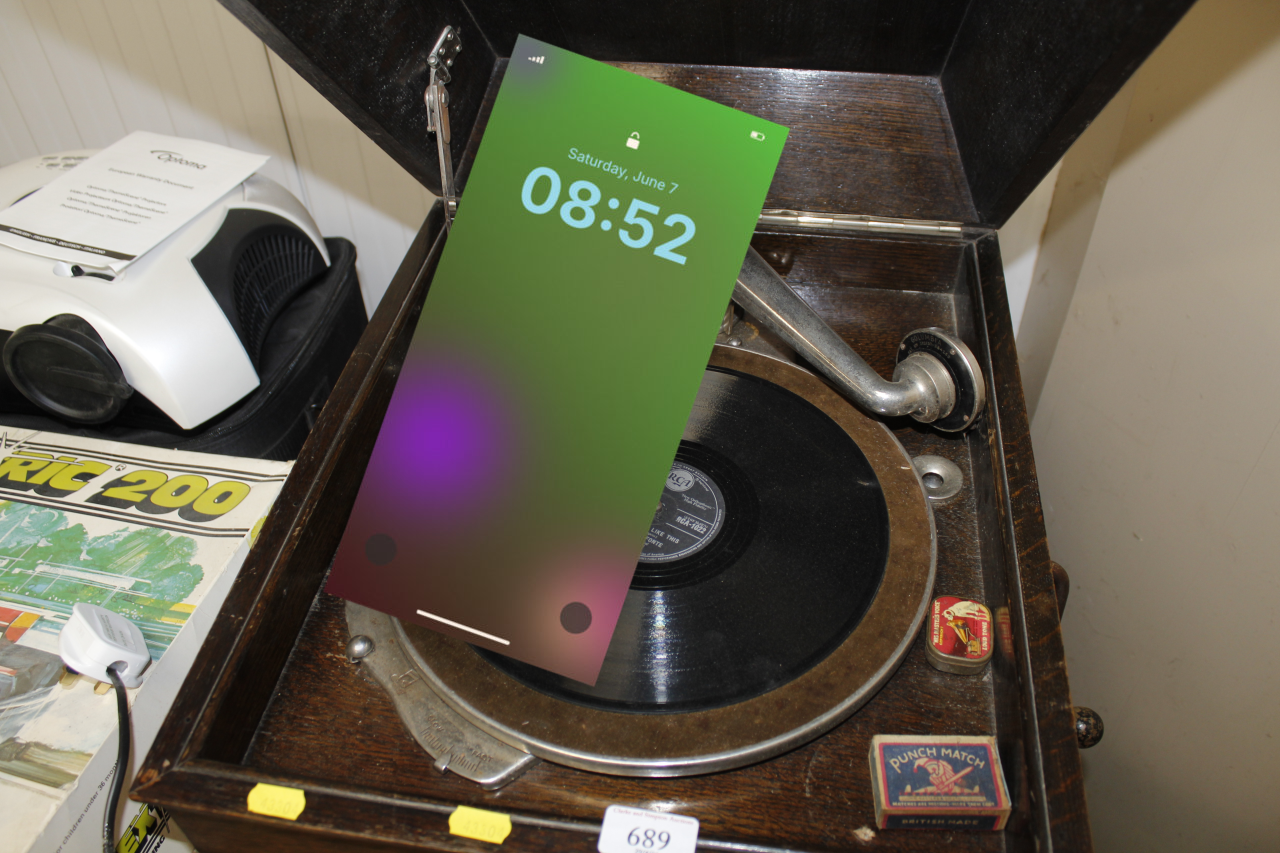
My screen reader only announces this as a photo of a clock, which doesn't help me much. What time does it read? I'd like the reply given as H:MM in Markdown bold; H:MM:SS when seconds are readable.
**8:52**
